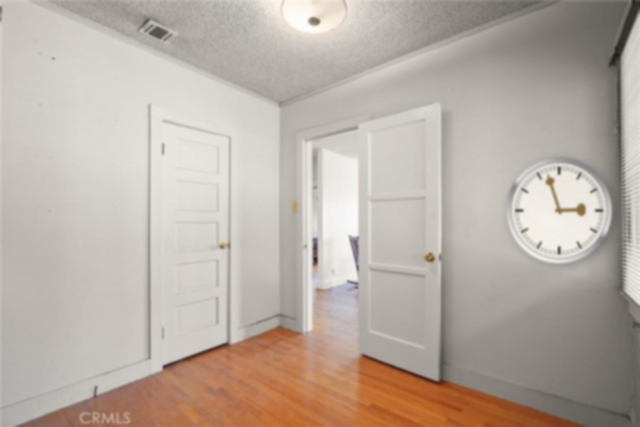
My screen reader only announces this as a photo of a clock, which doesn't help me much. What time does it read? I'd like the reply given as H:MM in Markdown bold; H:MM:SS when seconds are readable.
**2:57**
